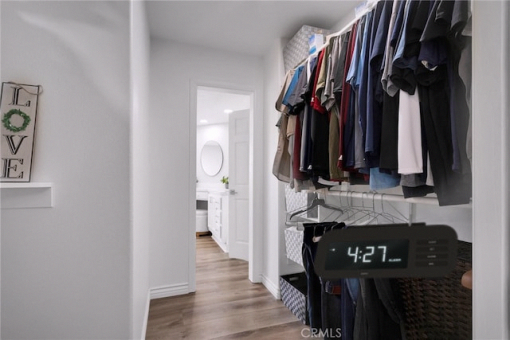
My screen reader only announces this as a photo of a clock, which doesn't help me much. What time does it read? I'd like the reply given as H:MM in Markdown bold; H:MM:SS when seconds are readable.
**4:27**
